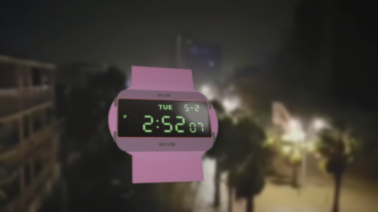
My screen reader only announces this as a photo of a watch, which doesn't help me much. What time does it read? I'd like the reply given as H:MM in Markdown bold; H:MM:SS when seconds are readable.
**2:52:07**
